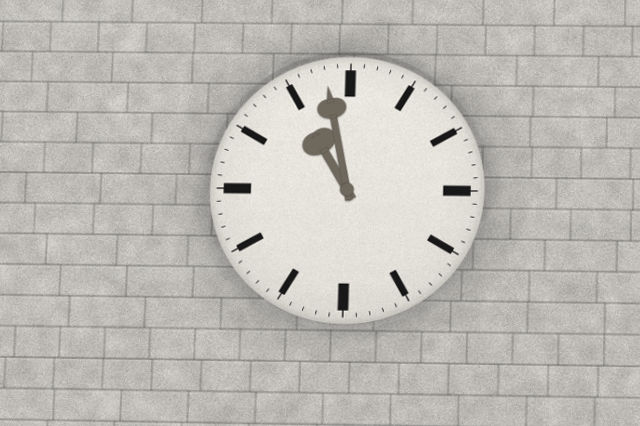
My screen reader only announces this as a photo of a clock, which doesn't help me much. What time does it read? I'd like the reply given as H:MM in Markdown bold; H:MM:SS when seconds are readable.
**10:58**
